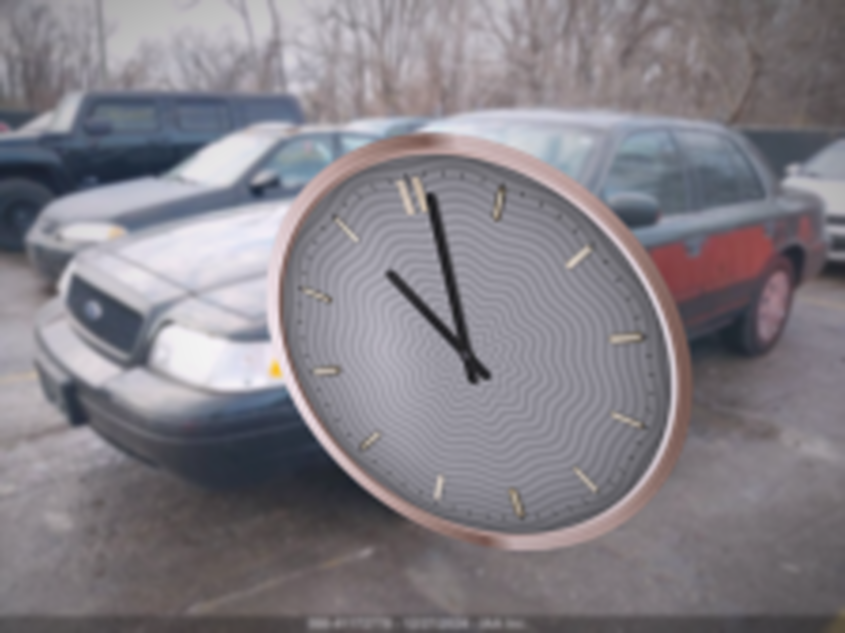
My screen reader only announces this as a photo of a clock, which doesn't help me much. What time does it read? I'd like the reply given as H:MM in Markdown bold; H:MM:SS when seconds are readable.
**11:01**
